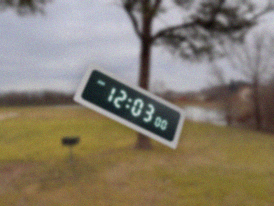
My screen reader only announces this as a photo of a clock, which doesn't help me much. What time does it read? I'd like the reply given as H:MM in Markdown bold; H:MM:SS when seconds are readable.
**12:03**
